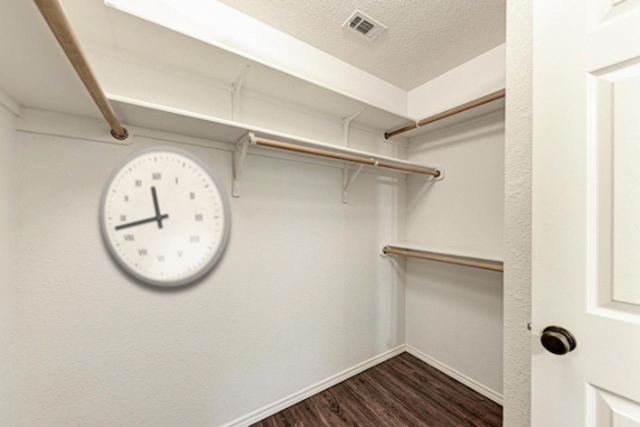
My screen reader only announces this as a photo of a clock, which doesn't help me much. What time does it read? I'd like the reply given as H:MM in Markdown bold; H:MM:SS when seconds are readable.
**11:43**
